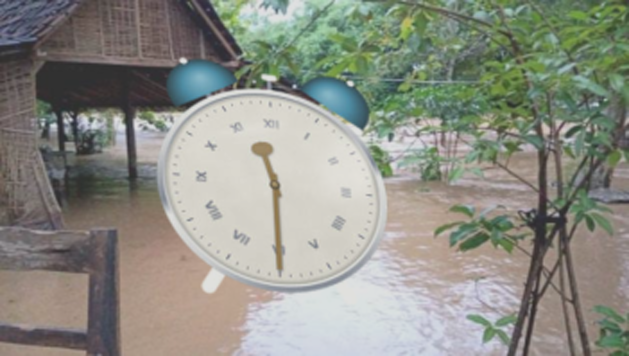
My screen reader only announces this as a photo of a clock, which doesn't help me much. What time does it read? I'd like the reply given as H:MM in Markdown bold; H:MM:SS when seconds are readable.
**11:30**
